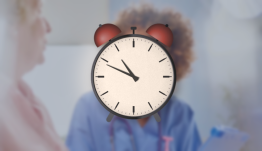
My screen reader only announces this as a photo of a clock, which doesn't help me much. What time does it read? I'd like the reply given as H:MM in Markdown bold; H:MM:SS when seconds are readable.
**10:49**
